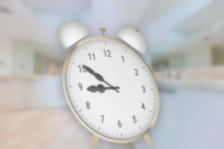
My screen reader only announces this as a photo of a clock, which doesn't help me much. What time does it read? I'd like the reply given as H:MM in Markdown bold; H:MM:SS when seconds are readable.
**8:51**
